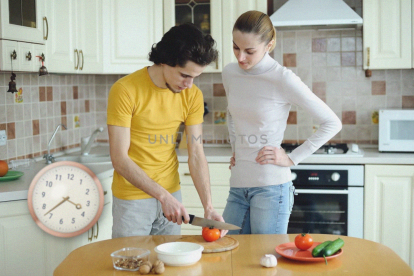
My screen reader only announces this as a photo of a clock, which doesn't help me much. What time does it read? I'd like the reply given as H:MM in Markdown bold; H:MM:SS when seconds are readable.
**3:37**
